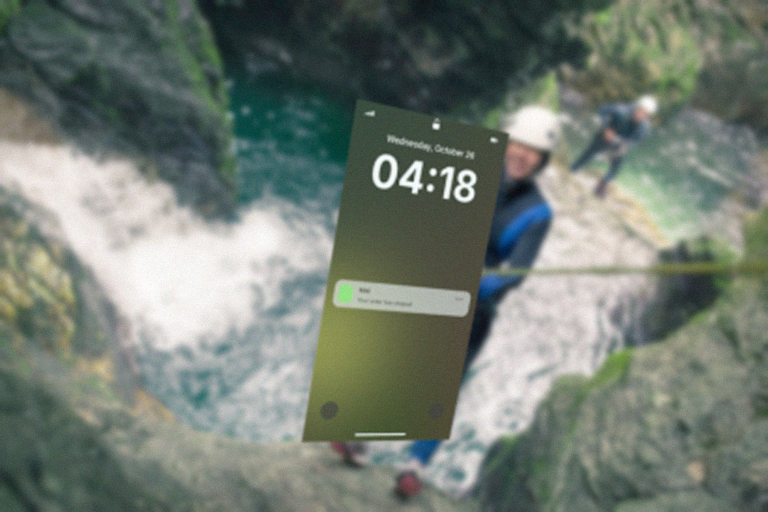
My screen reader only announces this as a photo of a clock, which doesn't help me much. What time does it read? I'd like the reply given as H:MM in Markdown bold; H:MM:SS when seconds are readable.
**4:18**
